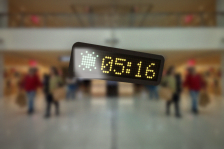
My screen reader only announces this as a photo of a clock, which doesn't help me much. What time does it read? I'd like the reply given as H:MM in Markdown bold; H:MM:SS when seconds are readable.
**5:16**
